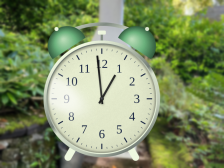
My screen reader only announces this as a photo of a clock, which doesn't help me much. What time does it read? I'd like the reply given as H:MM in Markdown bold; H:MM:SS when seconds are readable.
**12:59**
